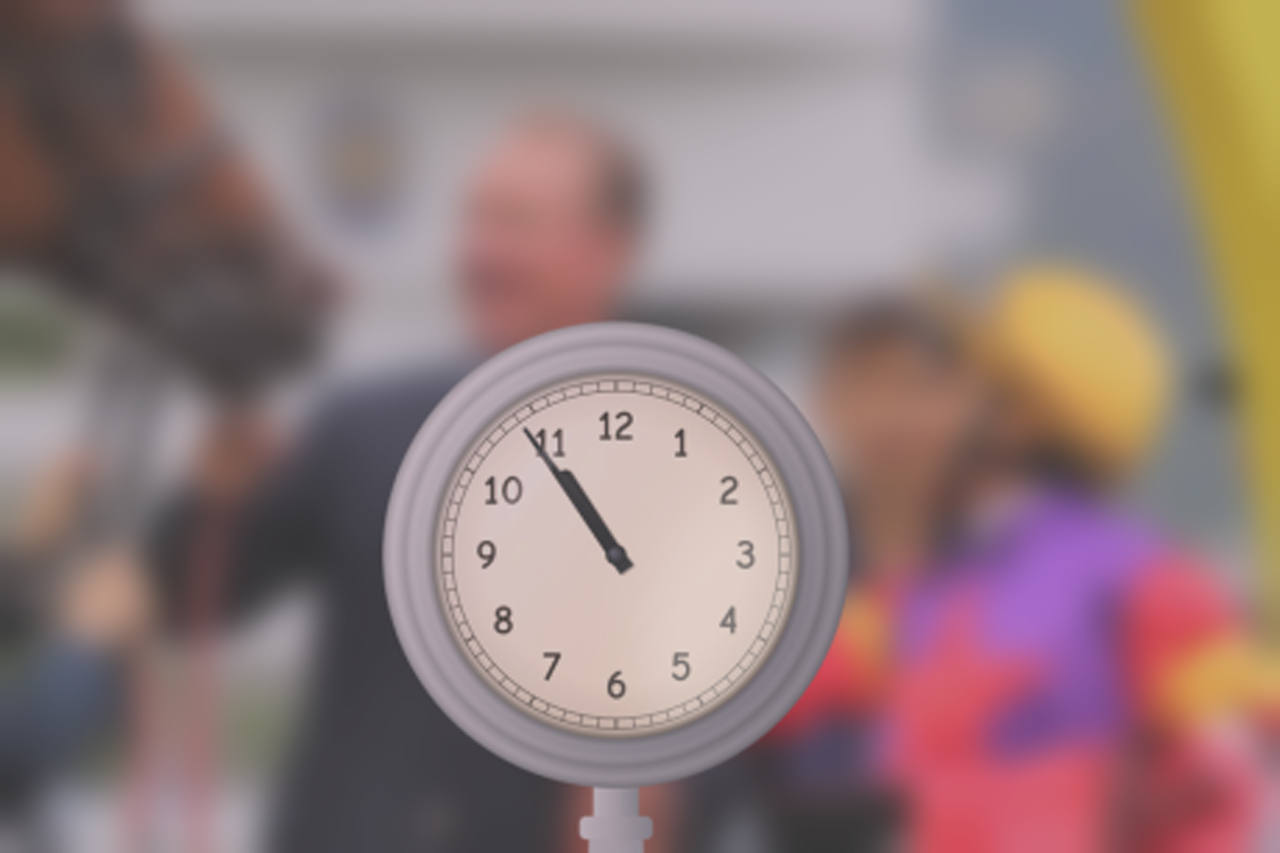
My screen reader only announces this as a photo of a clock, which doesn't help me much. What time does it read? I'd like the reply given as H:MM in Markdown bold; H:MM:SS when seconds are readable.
**10:54**
